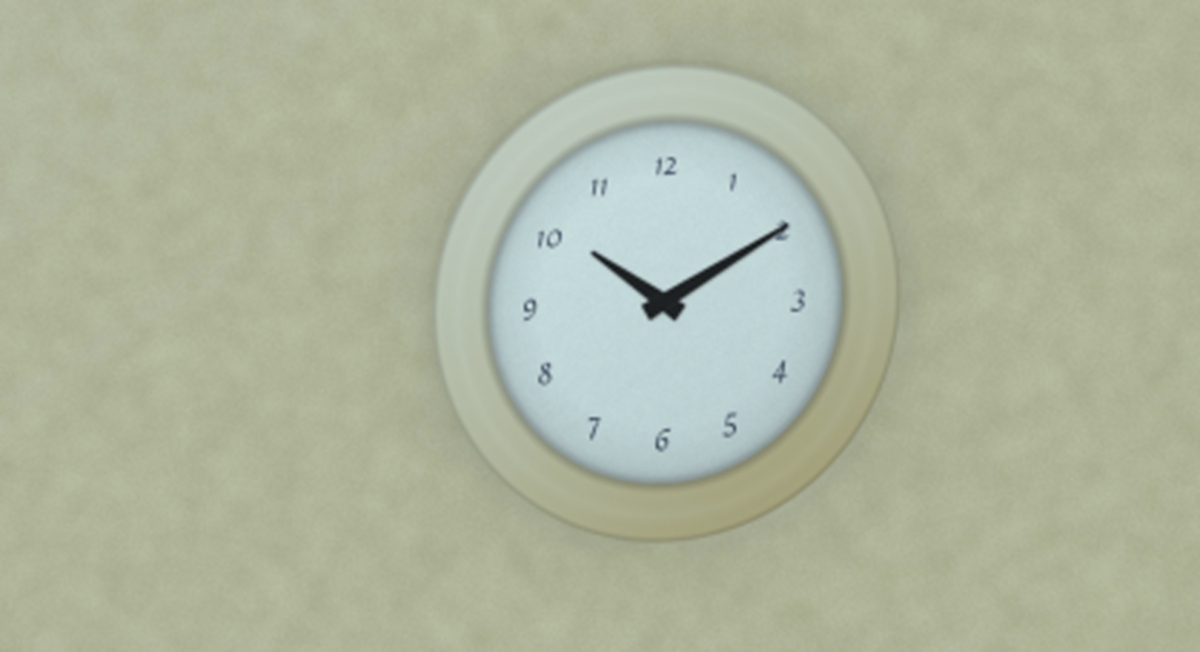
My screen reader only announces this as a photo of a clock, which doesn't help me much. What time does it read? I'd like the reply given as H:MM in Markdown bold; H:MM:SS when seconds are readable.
**10:10**
